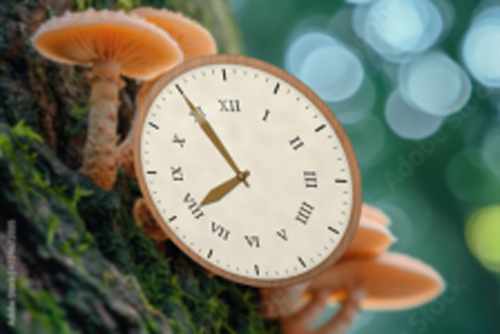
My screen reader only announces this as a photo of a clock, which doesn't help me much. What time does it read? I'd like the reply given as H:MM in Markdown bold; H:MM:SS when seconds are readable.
**7:55**
